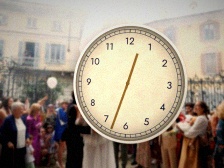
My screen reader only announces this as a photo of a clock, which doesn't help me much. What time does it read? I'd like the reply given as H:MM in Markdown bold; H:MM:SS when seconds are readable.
**12:33**
